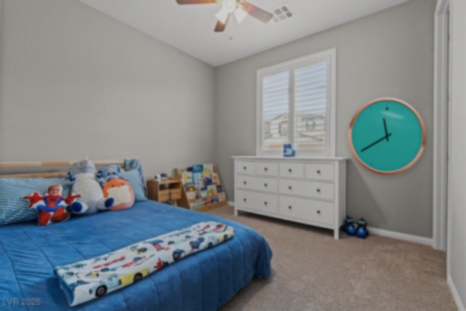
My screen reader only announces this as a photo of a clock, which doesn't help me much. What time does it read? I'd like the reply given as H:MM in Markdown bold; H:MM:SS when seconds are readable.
**11:40**
